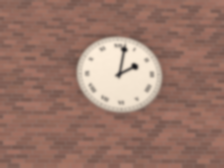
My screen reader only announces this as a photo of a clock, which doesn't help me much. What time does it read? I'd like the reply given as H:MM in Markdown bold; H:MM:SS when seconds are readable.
**2:02**
